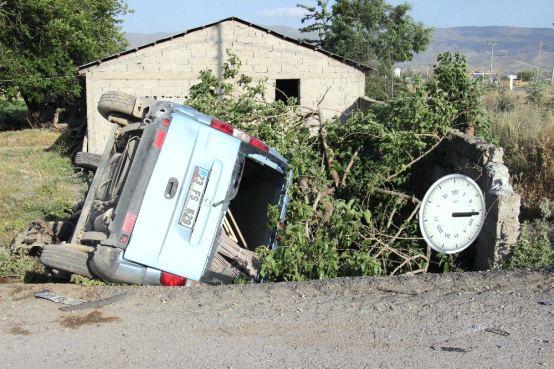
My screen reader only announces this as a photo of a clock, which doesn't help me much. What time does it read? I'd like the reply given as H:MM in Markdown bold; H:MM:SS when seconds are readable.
**3:16**
